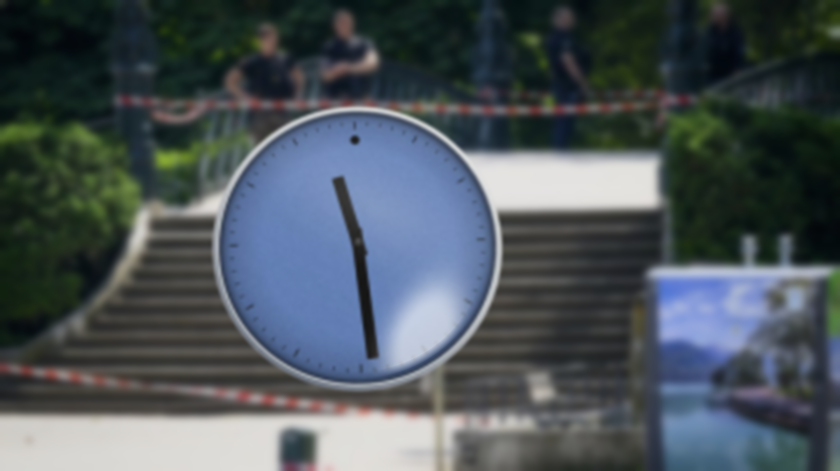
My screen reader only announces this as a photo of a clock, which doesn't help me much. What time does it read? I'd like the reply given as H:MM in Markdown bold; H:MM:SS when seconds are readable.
**11:29**
